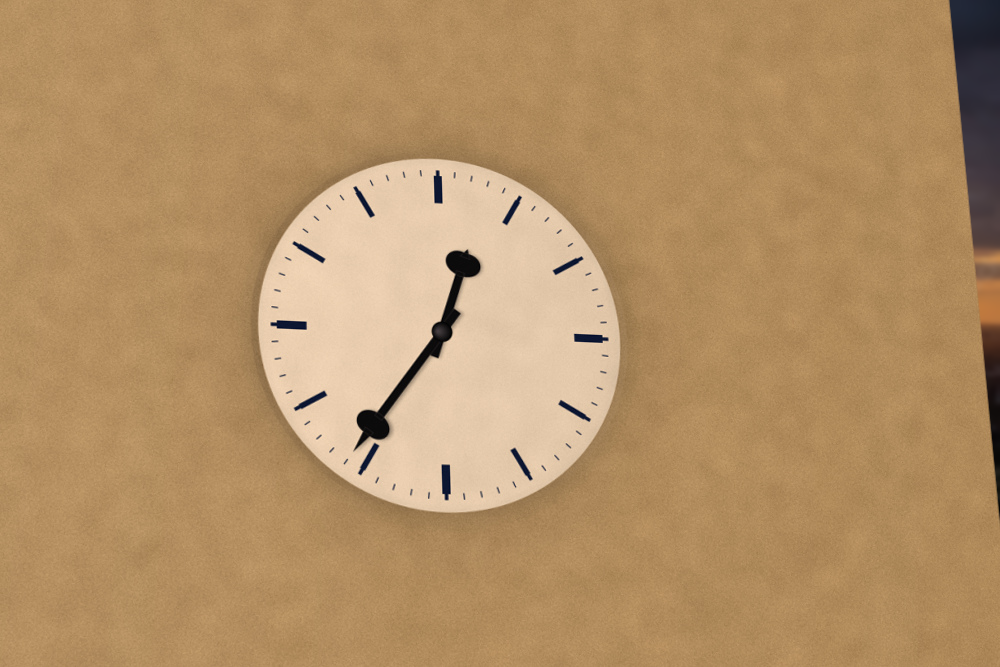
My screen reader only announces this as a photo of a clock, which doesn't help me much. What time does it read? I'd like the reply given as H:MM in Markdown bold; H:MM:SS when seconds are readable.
**12:36**
